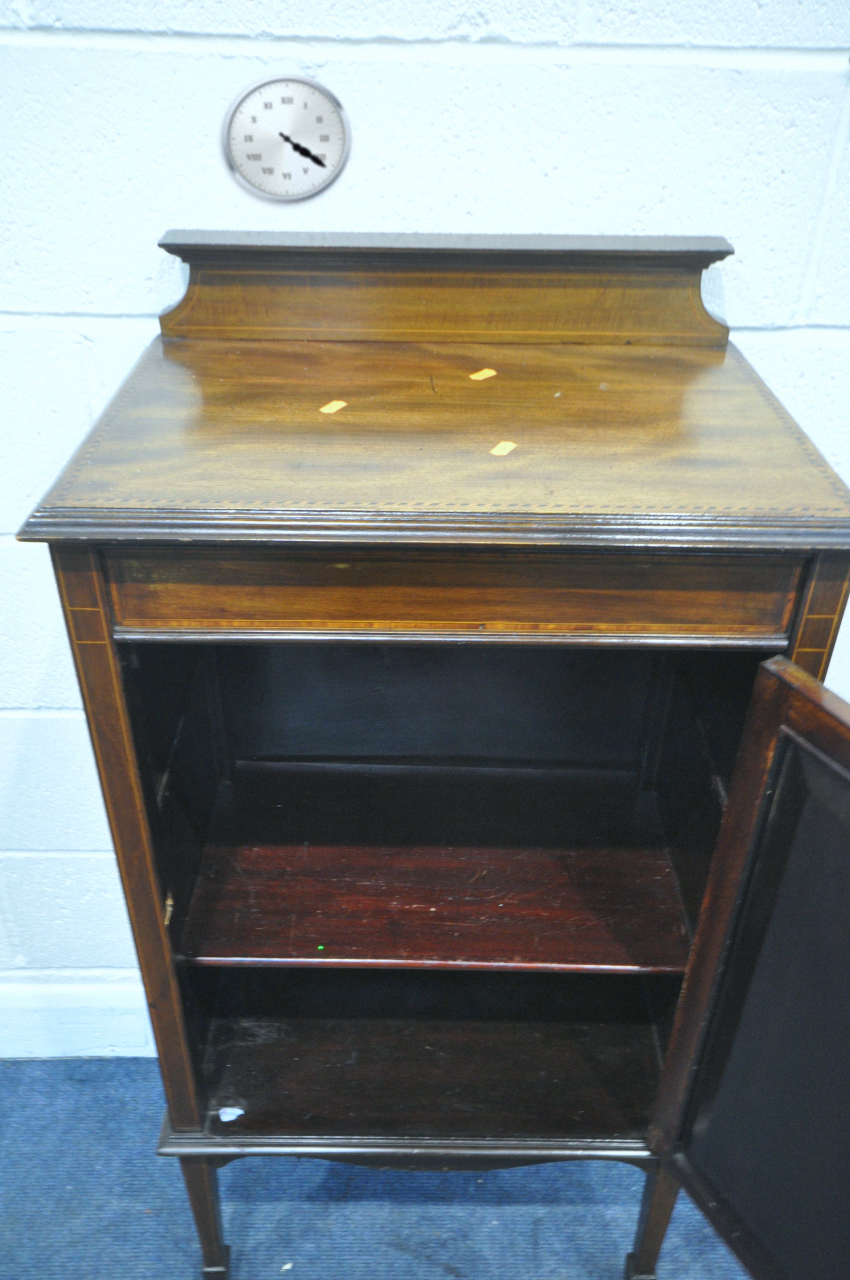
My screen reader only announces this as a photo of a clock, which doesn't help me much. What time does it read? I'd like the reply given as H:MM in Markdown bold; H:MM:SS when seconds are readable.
**4:21**
